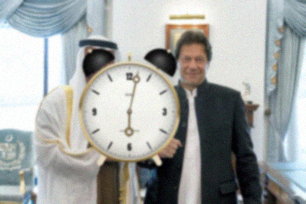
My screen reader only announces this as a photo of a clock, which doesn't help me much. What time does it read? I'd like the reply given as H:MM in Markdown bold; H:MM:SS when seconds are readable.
**6:02**
